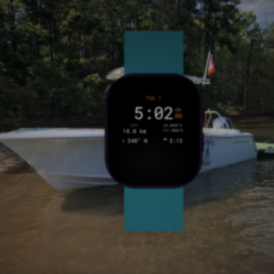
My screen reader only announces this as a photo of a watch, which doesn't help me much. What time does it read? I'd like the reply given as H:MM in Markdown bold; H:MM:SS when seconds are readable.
**5:02**
